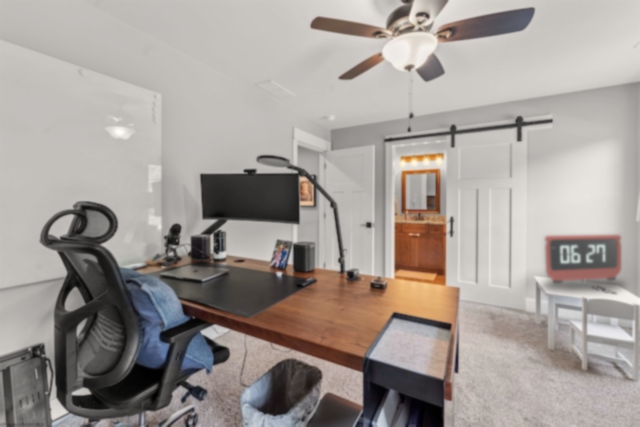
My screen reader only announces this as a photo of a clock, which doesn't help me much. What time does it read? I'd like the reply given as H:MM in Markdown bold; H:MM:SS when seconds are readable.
**6:27**
